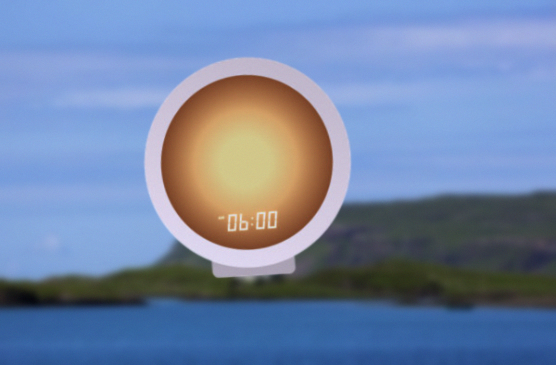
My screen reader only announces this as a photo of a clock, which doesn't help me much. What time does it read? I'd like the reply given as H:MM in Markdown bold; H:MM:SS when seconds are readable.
**6:00**
